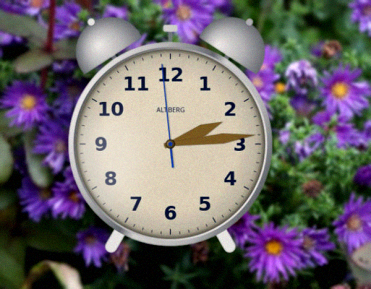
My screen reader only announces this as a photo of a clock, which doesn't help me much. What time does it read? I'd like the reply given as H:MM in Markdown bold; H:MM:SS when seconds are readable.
**2:13:59**
